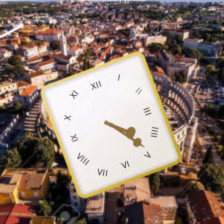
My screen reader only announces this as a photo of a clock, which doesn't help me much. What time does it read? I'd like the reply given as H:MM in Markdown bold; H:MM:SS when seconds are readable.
**4:24**
